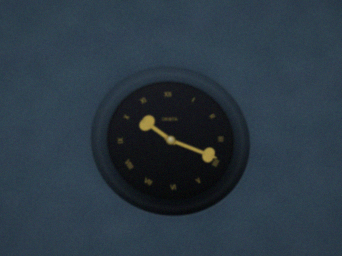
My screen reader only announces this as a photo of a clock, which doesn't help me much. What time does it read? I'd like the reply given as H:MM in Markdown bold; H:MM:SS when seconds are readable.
**10:19**
